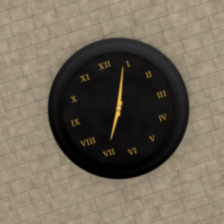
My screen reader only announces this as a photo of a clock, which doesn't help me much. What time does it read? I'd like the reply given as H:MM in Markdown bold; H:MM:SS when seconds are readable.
**7:04**
